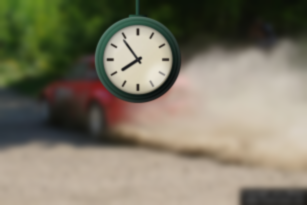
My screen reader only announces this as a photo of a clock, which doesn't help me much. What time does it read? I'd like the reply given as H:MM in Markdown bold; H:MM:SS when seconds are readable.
**7:54**
